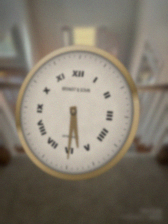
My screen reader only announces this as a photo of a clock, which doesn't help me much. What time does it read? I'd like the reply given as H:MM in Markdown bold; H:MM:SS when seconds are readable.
**5:30**
